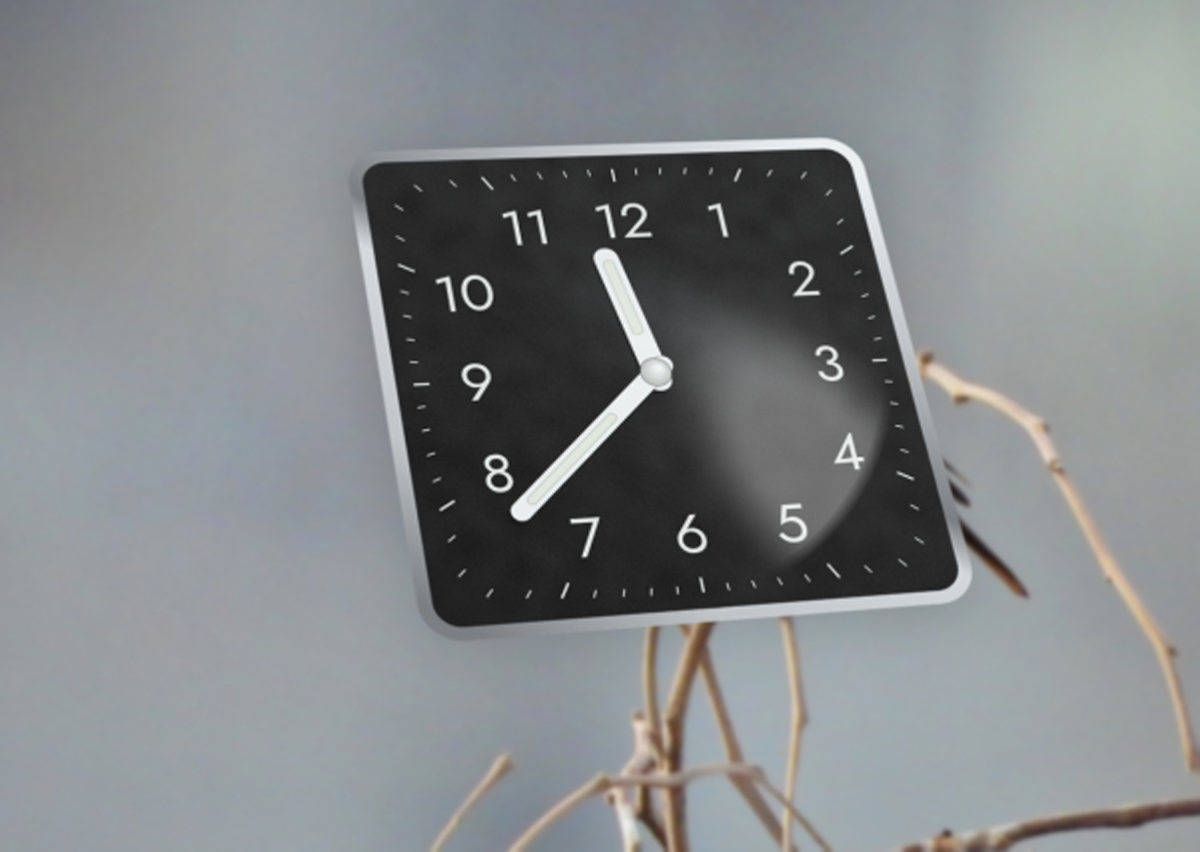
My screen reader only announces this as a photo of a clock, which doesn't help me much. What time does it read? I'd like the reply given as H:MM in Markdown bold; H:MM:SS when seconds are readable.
**11:38**
